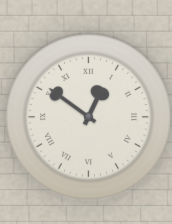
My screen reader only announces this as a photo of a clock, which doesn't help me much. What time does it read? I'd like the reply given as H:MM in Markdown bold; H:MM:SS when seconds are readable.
**12:51**
